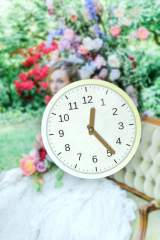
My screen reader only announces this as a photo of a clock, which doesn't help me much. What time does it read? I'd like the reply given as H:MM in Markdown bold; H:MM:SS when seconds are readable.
**12:24**
